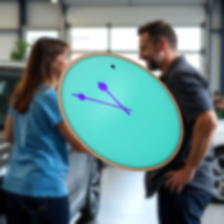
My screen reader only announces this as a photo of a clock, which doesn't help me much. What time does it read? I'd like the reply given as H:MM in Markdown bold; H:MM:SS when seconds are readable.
**10:47**
